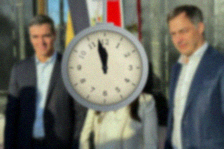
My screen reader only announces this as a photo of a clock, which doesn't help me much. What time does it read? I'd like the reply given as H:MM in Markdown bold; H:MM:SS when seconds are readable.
**11:58**
